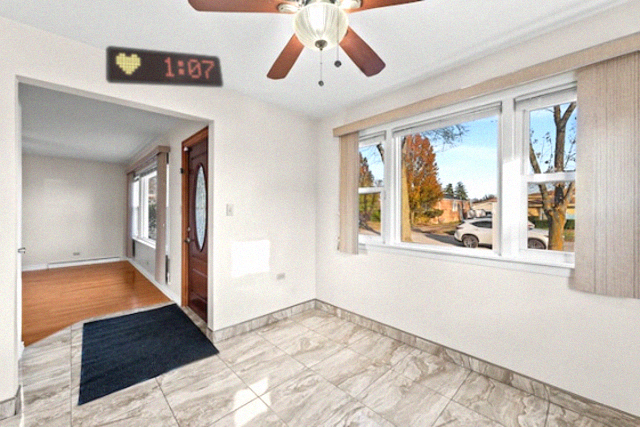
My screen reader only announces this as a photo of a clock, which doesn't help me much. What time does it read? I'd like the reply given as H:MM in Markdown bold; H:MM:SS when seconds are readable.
**1:07**
